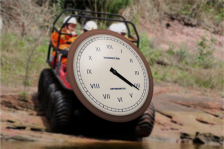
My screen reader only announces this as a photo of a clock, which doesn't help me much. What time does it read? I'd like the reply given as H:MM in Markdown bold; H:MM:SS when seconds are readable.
**4:21**
